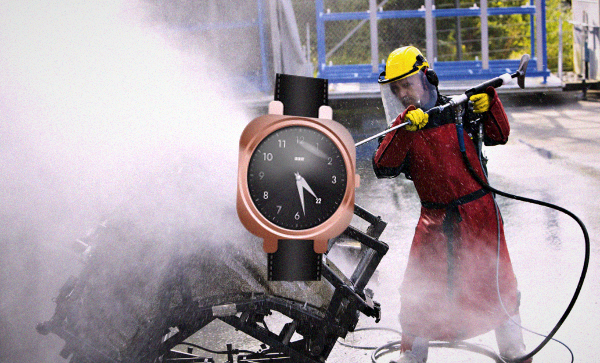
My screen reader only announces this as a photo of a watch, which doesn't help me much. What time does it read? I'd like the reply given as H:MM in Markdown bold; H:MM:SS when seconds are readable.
**4:28**
